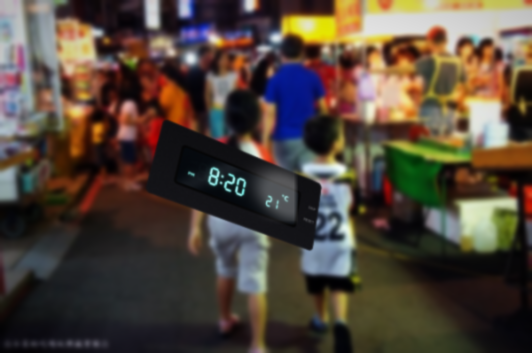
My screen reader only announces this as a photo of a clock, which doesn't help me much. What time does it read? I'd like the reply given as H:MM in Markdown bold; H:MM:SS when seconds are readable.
**8:20**
